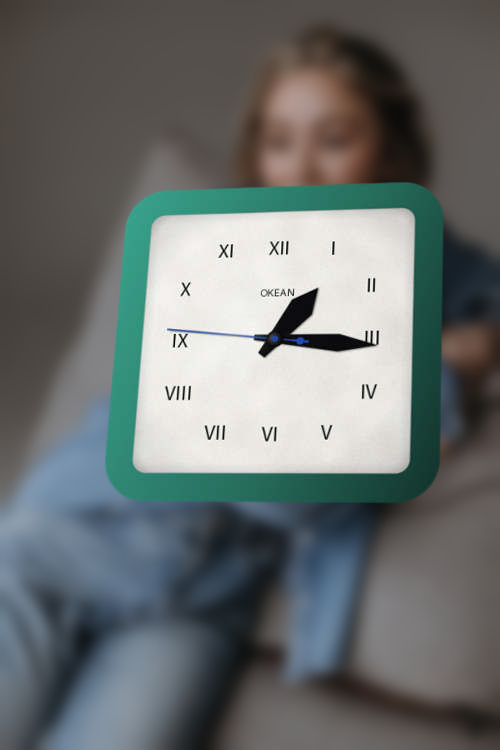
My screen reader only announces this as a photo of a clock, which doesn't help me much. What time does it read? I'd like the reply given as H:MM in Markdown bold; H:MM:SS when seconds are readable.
**1:15:46**
